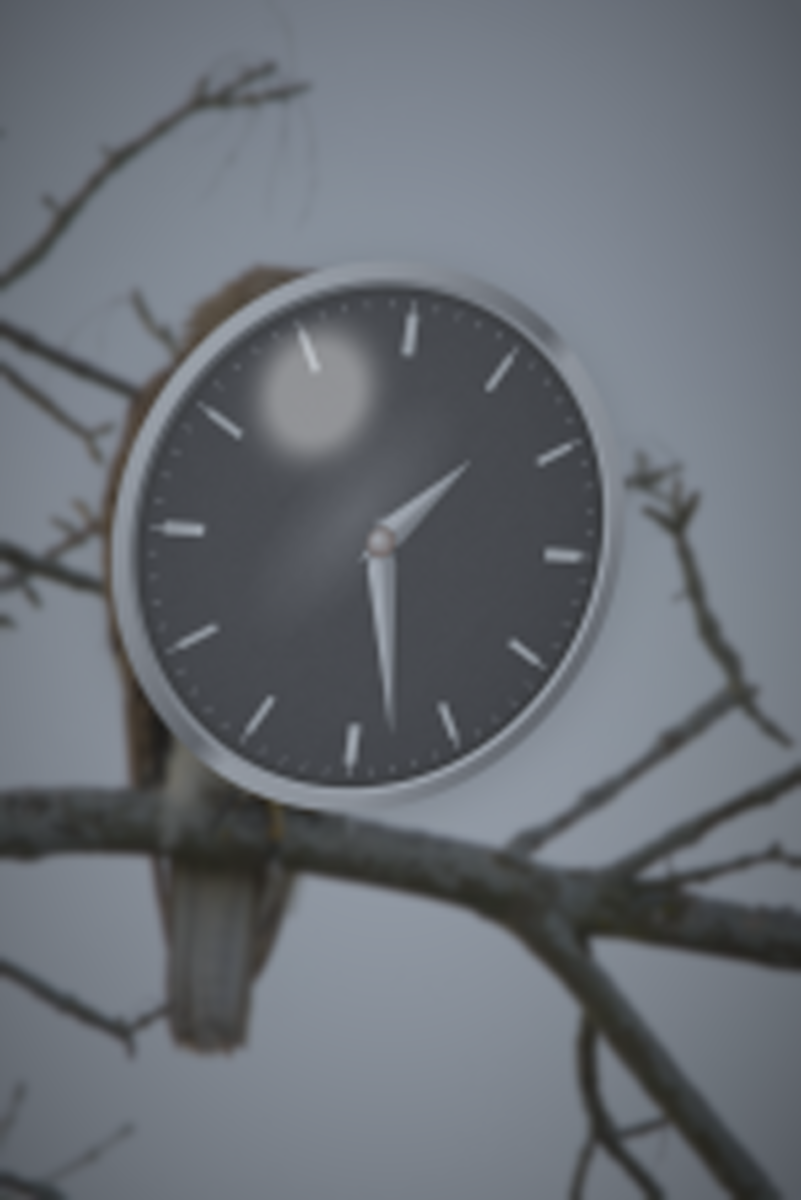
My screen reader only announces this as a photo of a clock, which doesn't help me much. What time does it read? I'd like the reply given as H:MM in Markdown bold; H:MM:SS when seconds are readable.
**1:28**
